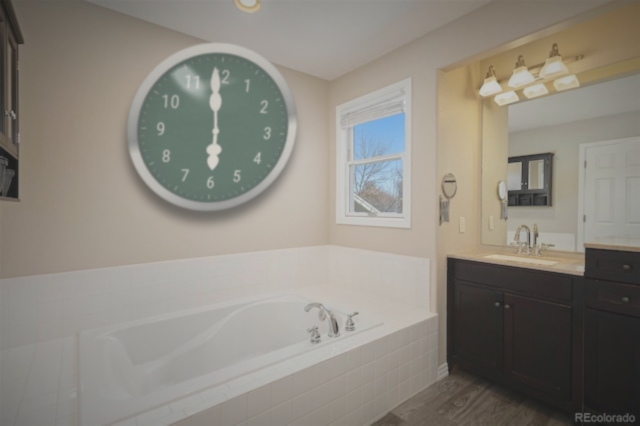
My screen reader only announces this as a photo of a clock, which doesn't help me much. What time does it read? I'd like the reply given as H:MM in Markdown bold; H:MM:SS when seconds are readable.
**5:59**
